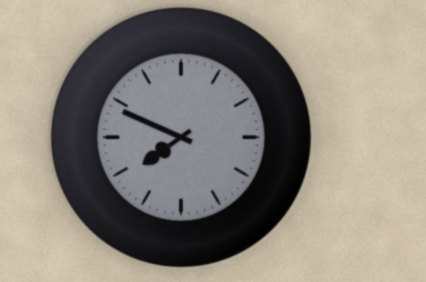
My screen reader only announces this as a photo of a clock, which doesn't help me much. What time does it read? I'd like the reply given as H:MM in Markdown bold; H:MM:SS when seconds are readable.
**7:49**
